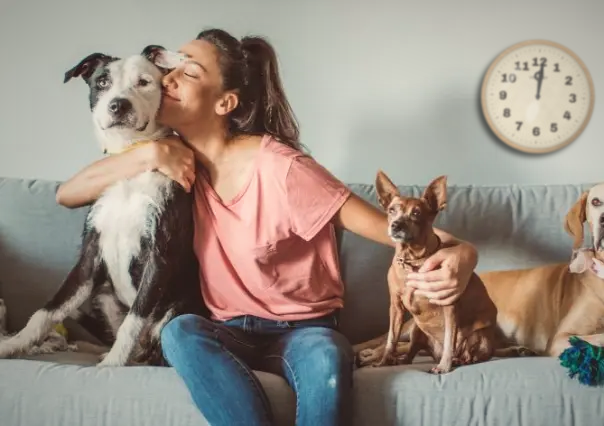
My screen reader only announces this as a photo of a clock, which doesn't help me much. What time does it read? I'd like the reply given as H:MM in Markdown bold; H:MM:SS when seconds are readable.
**12:01**
